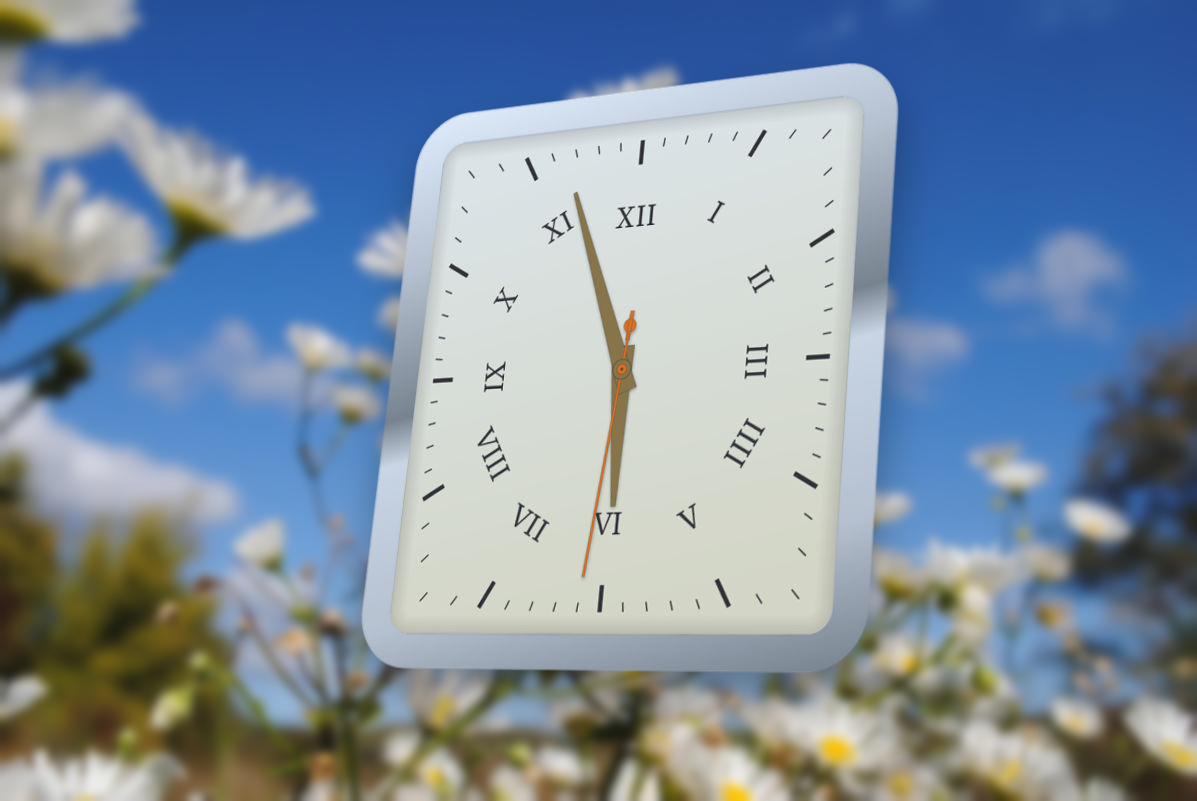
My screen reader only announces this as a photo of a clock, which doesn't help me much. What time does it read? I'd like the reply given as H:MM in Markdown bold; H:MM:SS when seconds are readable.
**5:56:31**
